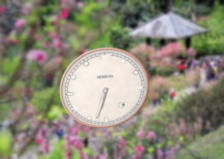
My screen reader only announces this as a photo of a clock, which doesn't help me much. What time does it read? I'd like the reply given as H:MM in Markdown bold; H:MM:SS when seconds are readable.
**6:33**
